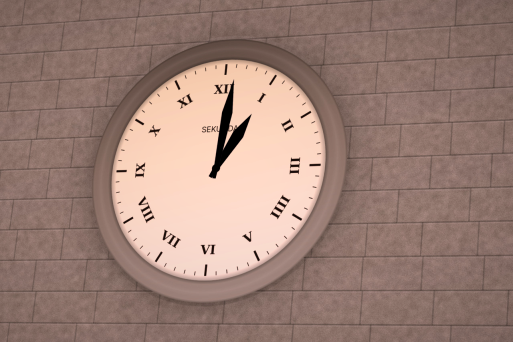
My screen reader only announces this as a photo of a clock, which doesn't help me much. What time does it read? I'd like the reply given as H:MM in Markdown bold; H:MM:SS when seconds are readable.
**1:01**
